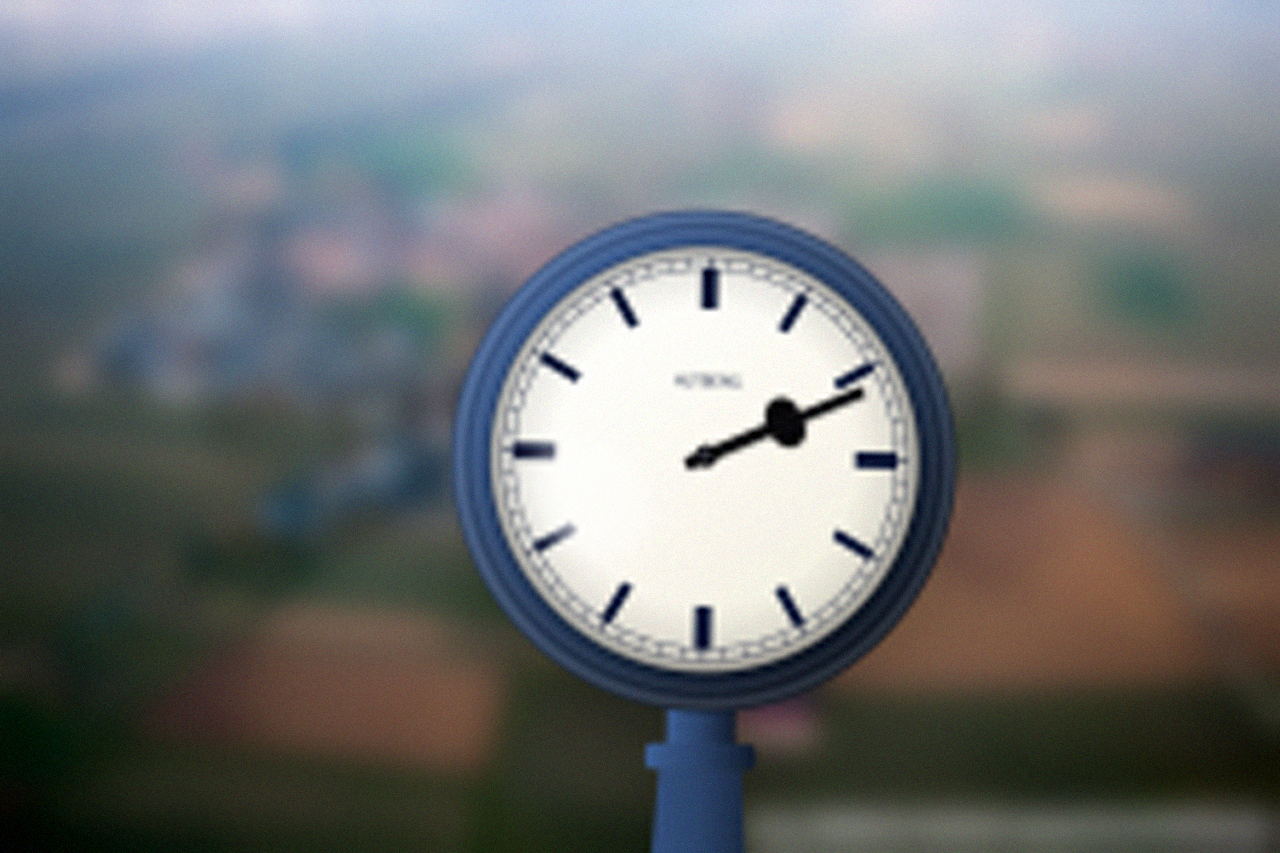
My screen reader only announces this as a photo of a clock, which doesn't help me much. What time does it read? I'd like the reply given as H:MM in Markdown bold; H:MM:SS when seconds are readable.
**2:11**
